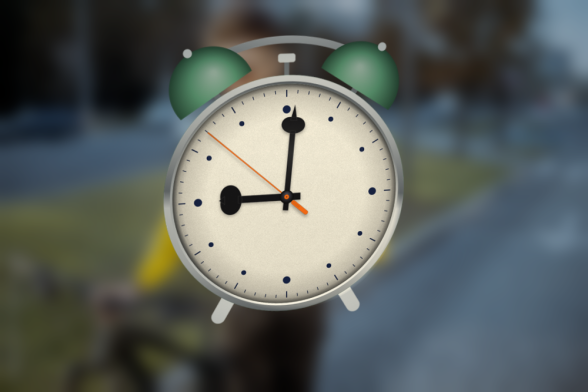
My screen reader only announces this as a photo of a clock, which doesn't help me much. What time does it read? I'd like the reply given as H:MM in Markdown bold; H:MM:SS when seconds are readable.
**9:00:52**
